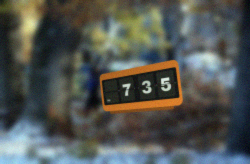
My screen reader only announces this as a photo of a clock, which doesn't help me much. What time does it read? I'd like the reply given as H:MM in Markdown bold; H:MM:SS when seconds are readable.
**7:35**
